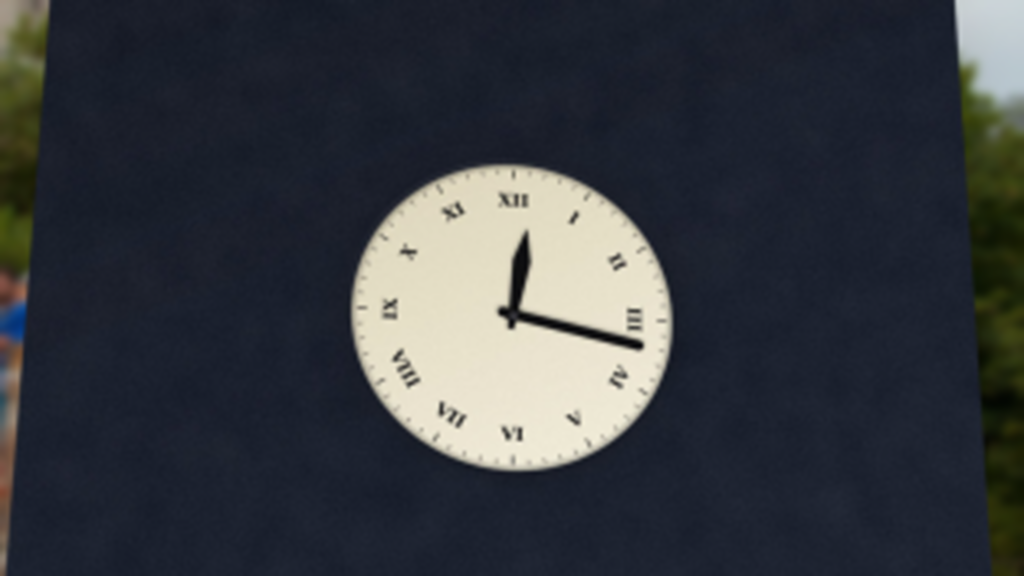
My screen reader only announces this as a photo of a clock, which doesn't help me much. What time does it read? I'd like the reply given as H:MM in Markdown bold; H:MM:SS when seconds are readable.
**12:17**
